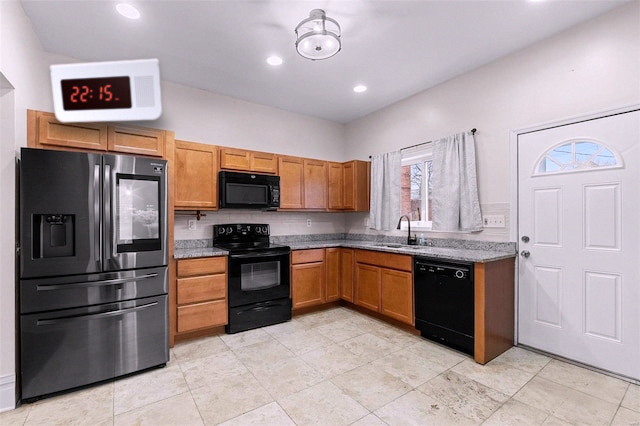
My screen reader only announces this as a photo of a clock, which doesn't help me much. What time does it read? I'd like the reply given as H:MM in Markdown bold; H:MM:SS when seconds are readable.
**22:15**
